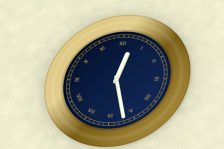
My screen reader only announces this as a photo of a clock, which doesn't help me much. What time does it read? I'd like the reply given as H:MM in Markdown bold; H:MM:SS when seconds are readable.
**12:27**
